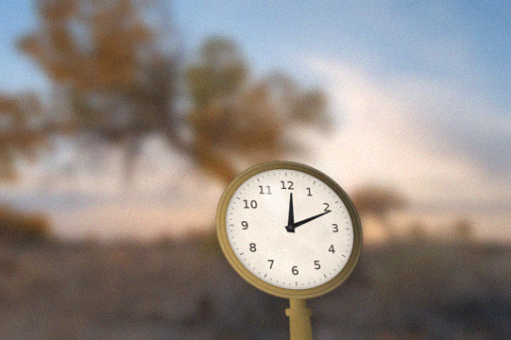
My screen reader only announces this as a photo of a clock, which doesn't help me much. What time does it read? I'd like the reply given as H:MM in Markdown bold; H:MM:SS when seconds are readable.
**12:11**
